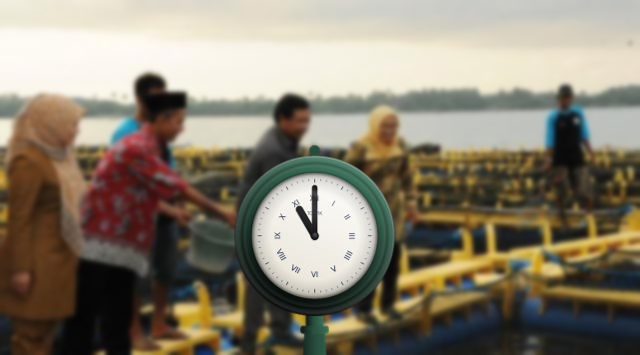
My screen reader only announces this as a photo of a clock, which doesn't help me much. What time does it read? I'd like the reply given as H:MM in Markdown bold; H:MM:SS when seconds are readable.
**11:00**
